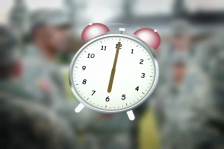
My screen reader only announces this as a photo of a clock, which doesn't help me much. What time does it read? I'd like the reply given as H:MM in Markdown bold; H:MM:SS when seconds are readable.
**6:00**
